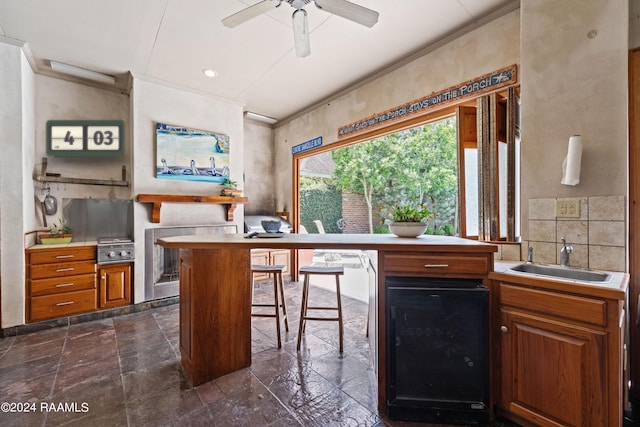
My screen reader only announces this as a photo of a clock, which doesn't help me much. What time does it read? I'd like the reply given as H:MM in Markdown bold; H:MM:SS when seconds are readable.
**4:03**
